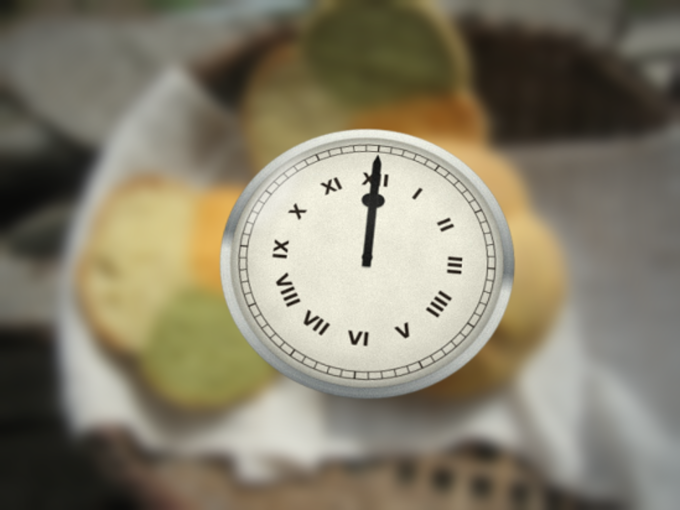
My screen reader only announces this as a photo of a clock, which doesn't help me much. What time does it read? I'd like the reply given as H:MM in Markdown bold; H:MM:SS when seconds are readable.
**12:00**
